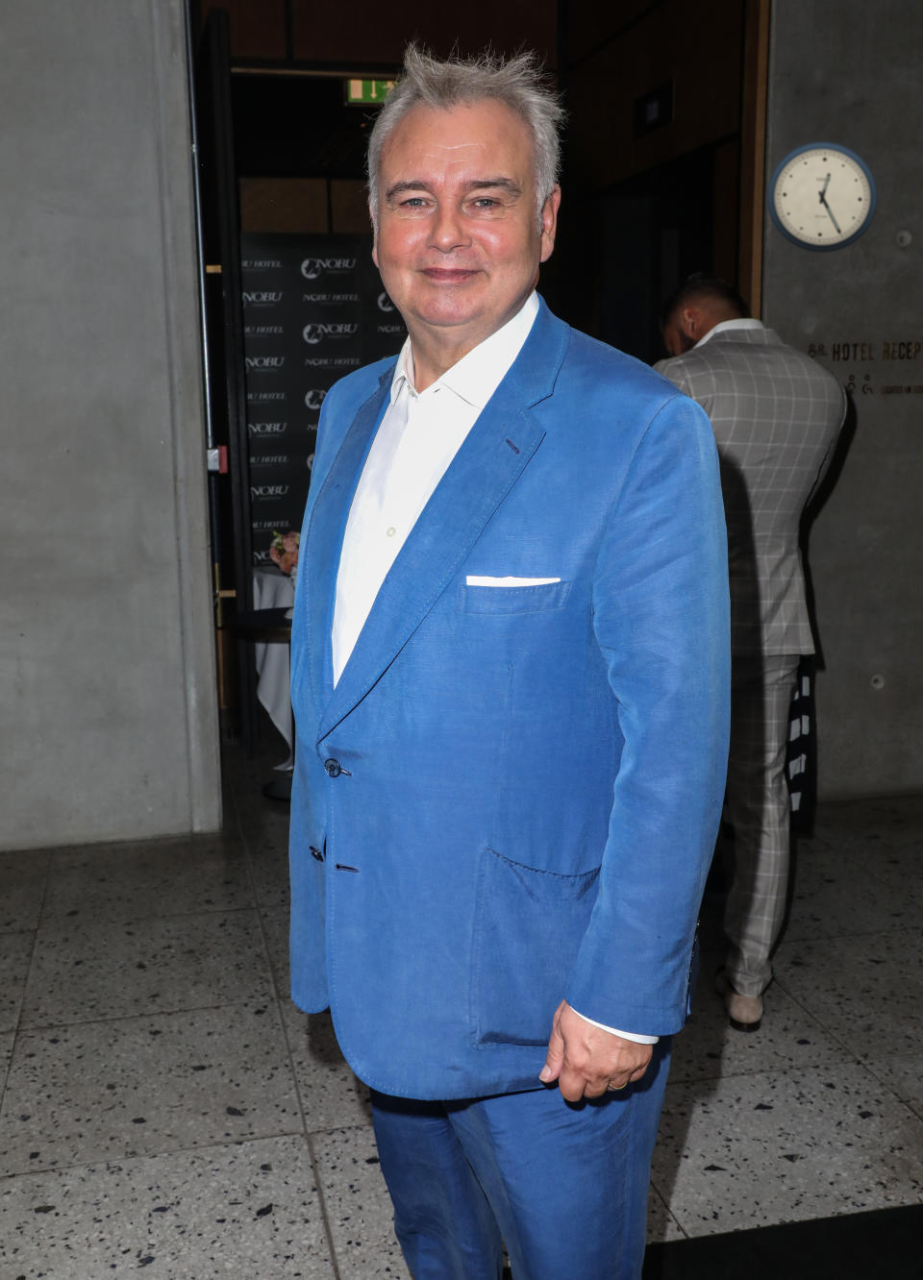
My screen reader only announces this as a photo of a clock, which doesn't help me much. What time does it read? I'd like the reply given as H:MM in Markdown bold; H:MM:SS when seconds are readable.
**12:25**
